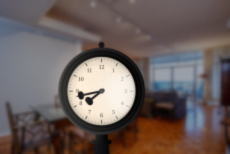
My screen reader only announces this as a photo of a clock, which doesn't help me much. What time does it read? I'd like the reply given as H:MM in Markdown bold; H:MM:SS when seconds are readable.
**7:43**
